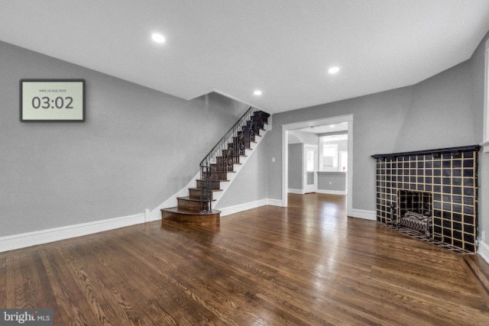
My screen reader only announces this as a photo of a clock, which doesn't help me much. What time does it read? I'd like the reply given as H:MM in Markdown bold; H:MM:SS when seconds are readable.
**3:02**
